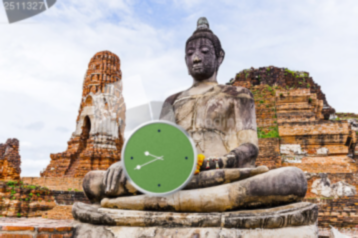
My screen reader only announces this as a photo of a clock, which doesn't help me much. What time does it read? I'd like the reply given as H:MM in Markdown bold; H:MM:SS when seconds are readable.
**9:41**
